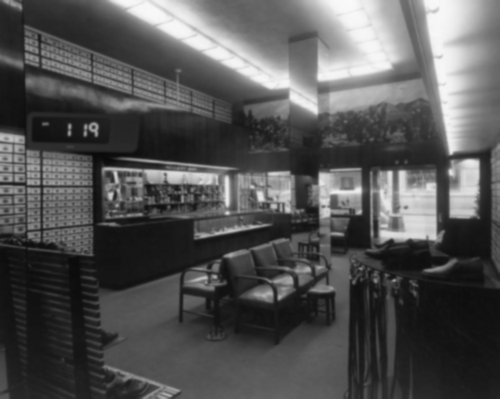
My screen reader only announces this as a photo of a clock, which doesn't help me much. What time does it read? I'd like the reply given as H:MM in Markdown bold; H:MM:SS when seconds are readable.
**1:19**
